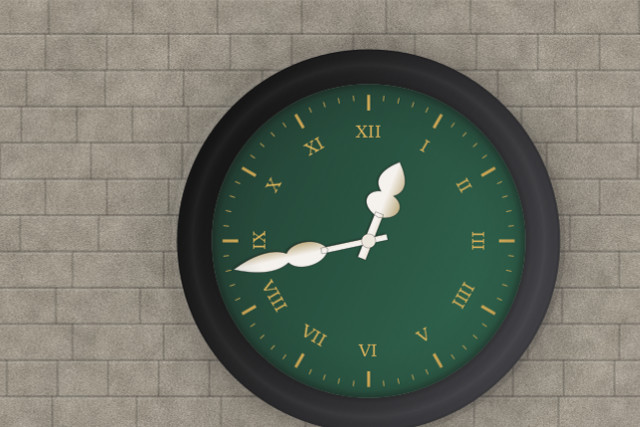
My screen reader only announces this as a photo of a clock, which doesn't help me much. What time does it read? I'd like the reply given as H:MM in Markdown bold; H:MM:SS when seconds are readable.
**12:43**
